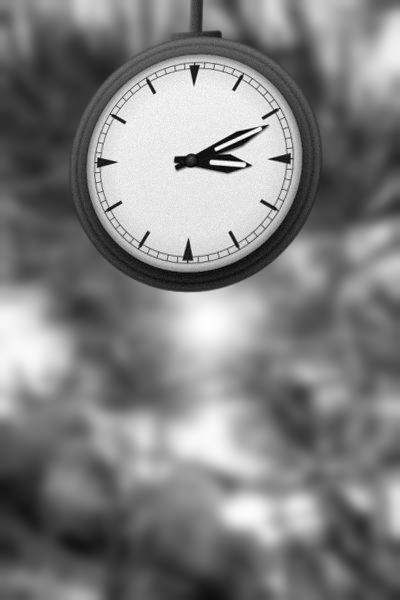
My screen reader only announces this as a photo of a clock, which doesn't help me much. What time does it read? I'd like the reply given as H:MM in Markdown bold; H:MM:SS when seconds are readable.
**3:11**
